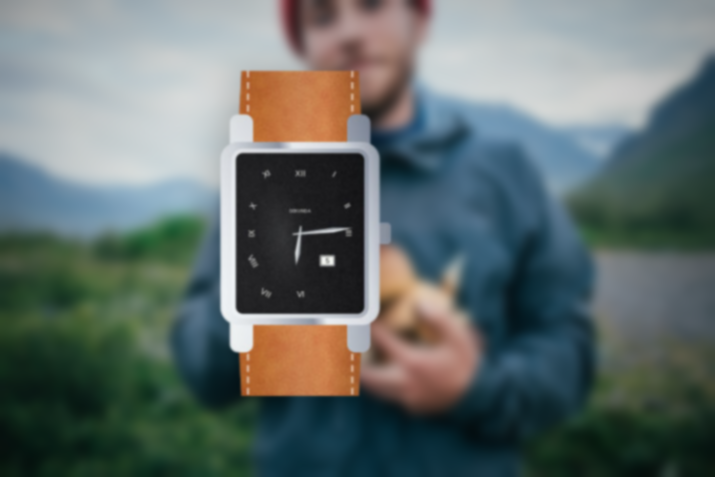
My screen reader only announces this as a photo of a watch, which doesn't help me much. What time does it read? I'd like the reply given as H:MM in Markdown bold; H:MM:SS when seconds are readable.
**6:14**
